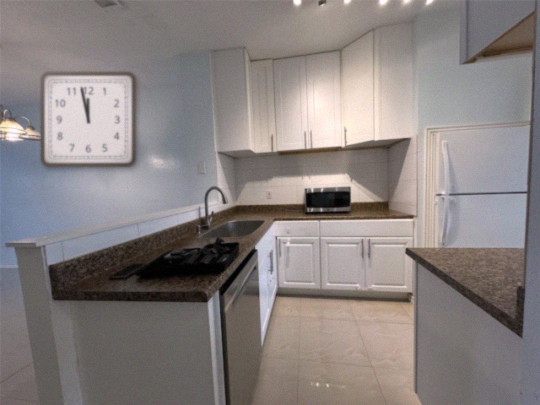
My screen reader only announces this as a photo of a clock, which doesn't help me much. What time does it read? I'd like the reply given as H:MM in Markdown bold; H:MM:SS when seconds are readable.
**11:58**
